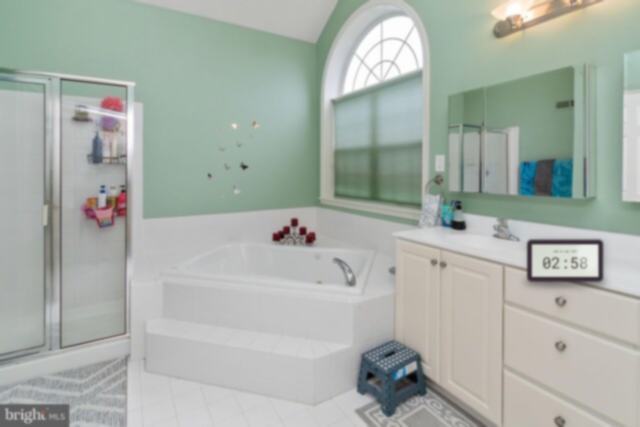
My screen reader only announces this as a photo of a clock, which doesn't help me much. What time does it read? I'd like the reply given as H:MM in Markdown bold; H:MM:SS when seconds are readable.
**2:58**
